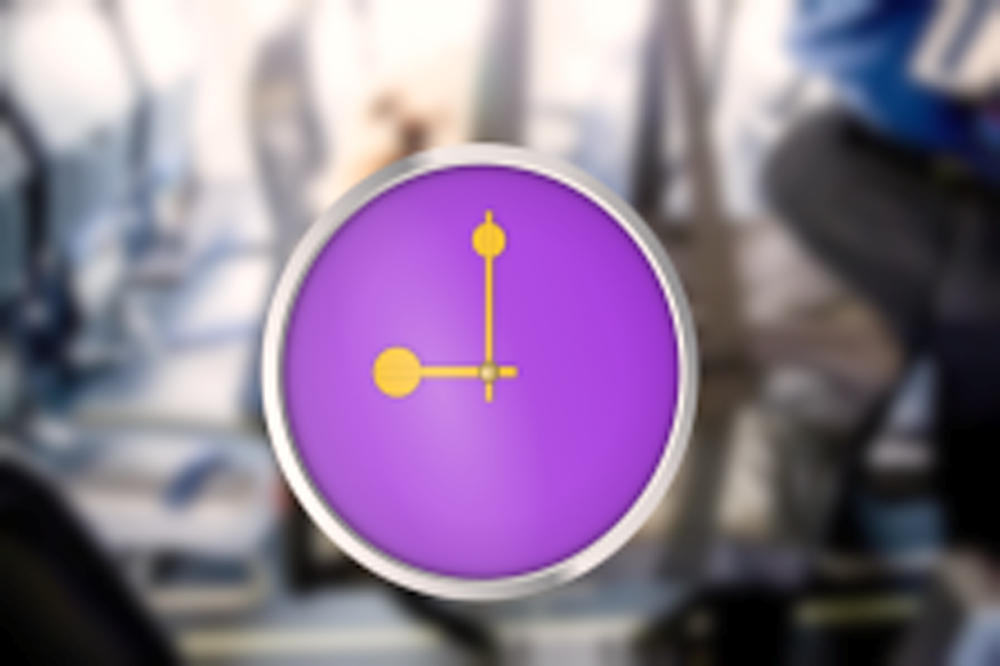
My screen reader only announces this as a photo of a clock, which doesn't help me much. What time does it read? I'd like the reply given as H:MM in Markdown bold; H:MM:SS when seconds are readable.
**9:00**
